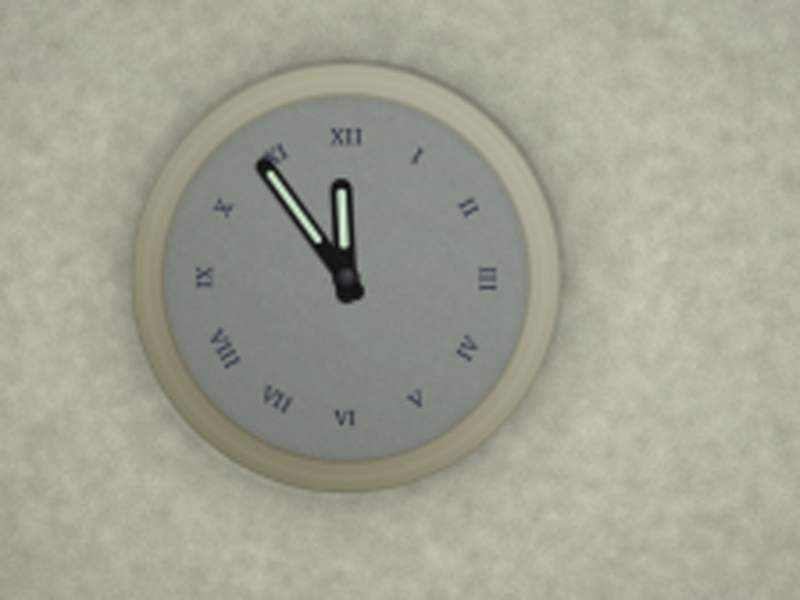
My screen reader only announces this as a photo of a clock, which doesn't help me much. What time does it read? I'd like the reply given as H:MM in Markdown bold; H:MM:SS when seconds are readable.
**11:54**
